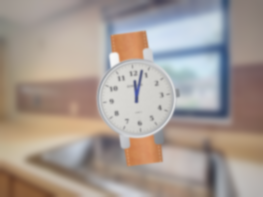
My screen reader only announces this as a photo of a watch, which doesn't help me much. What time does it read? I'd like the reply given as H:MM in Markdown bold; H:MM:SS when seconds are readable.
**12:03**
